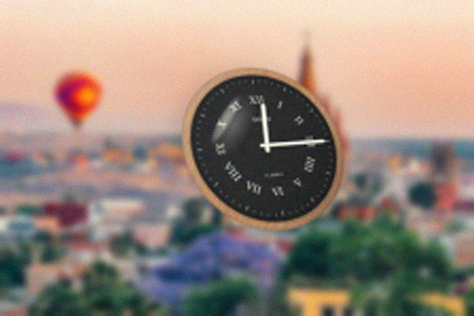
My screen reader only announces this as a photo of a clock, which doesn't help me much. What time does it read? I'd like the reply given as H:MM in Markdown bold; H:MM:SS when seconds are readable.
**12:15**
